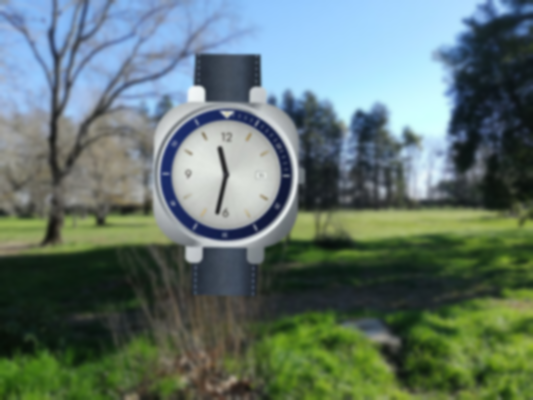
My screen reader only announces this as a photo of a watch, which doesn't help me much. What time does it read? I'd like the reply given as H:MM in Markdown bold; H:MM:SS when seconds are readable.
**11:32**
